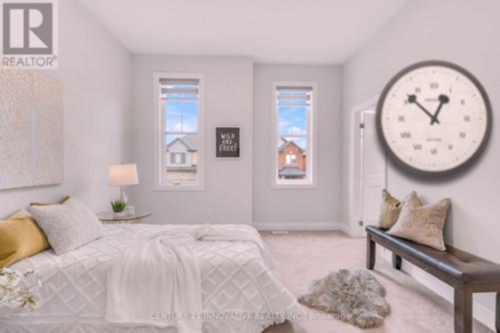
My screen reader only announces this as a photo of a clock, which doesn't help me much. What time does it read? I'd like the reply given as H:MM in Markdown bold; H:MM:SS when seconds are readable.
**12:52**
